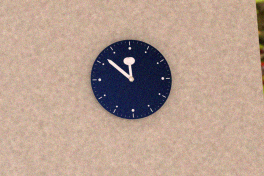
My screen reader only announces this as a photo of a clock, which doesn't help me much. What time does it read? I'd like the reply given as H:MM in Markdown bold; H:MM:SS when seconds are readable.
**11:52**
